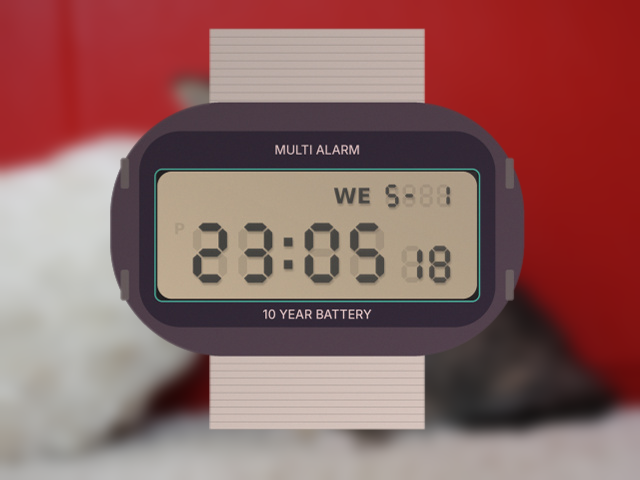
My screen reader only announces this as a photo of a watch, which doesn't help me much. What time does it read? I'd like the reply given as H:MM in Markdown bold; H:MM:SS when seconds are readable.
**23:05:18**
